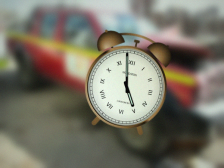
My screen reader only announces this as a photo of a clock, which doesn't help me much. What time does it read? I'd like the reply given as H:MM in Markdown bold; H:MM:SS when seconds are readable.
**4:58**
